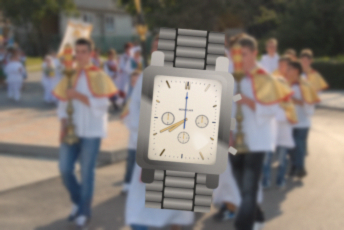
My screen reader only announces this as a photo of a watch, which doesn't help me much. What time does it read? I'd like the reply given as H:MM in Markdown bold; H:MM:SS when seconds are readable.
**7:40**
